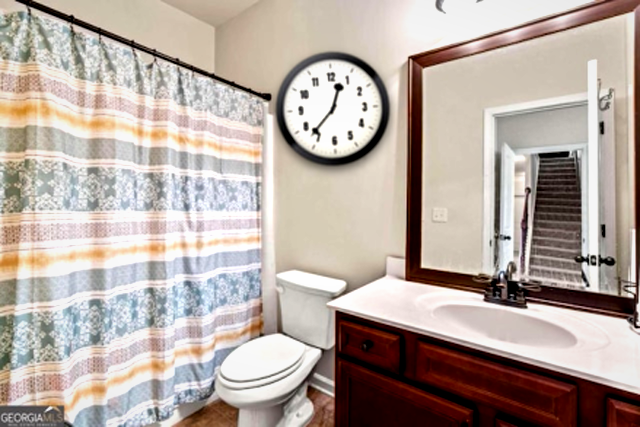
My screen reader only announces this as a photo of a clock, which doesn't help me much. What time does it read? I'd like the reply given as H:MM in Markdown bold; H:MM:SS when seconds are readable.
**12:37**
